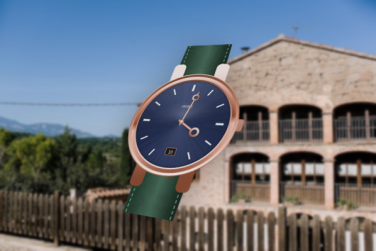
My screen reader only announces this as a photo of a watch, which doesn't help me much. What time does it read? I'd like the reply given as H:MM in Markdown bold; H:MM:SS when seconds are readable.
**4:02**
